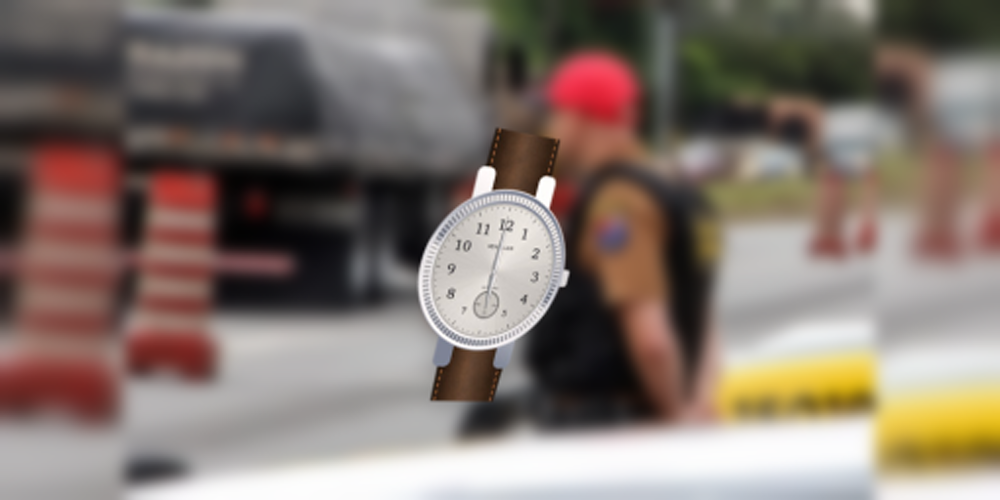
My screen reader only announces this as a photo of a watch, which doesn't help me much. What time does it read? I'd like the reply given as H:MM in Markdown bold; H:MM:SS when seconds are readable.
**6:00**
